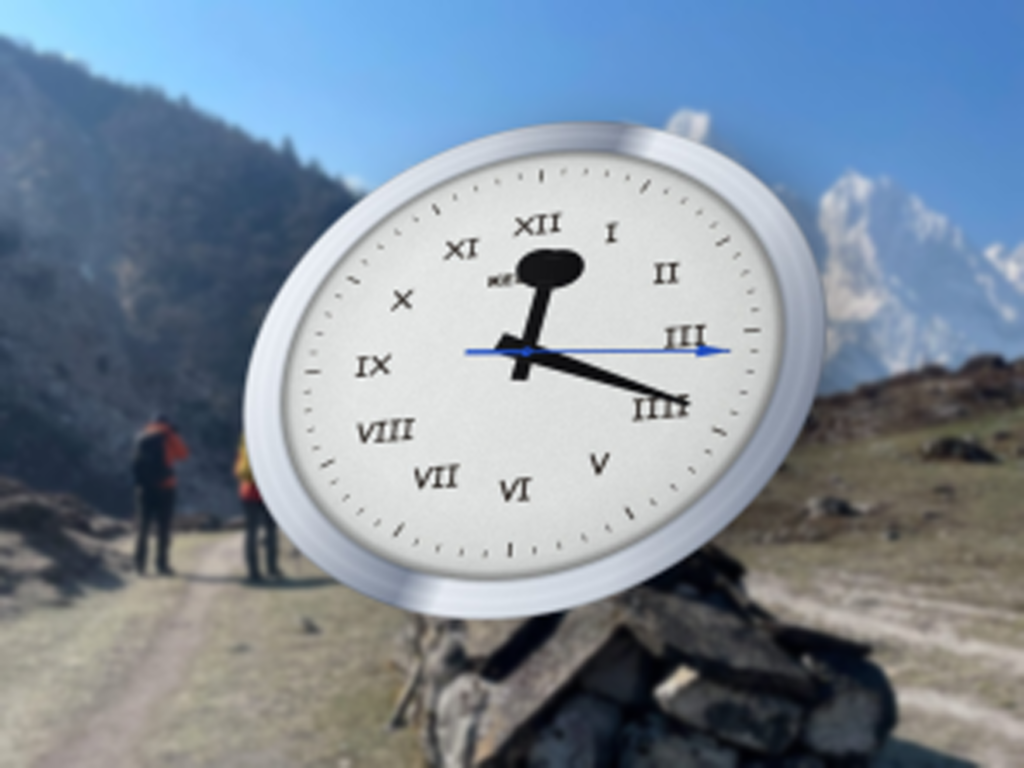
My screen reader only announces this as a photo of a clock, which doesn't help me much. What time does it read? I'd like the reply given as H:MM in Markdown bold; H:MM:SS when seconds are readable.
**12:19:16**
